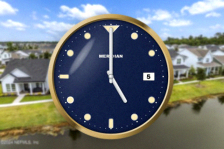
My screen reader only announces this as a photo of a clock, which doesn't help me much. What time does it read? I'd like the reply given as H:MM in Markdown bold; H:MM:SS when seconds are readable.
**5:00**
